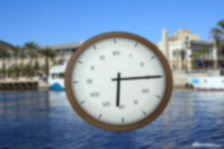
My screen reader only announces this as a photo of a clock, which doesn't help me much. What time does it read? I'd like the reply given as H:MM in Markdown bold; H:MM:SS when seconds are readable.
**6:15**
